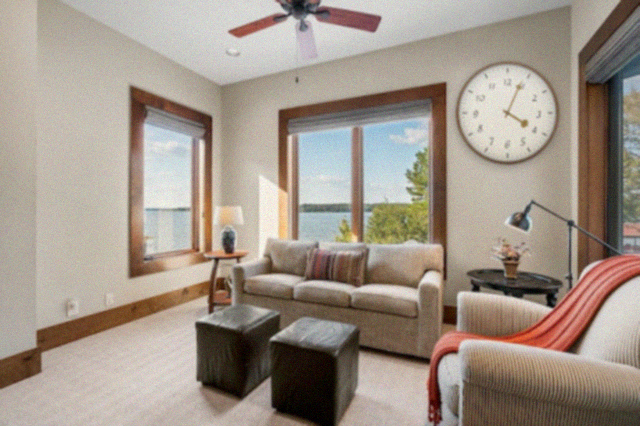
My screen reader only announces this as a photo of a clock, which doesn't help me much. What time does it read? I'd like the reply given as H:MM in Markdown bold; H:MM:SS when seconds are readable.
**4:04**
